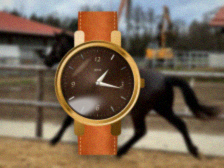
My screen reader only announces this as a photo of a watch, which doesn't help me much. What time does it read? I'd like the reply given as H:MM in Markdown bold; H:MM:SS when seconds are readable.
**1:17**
